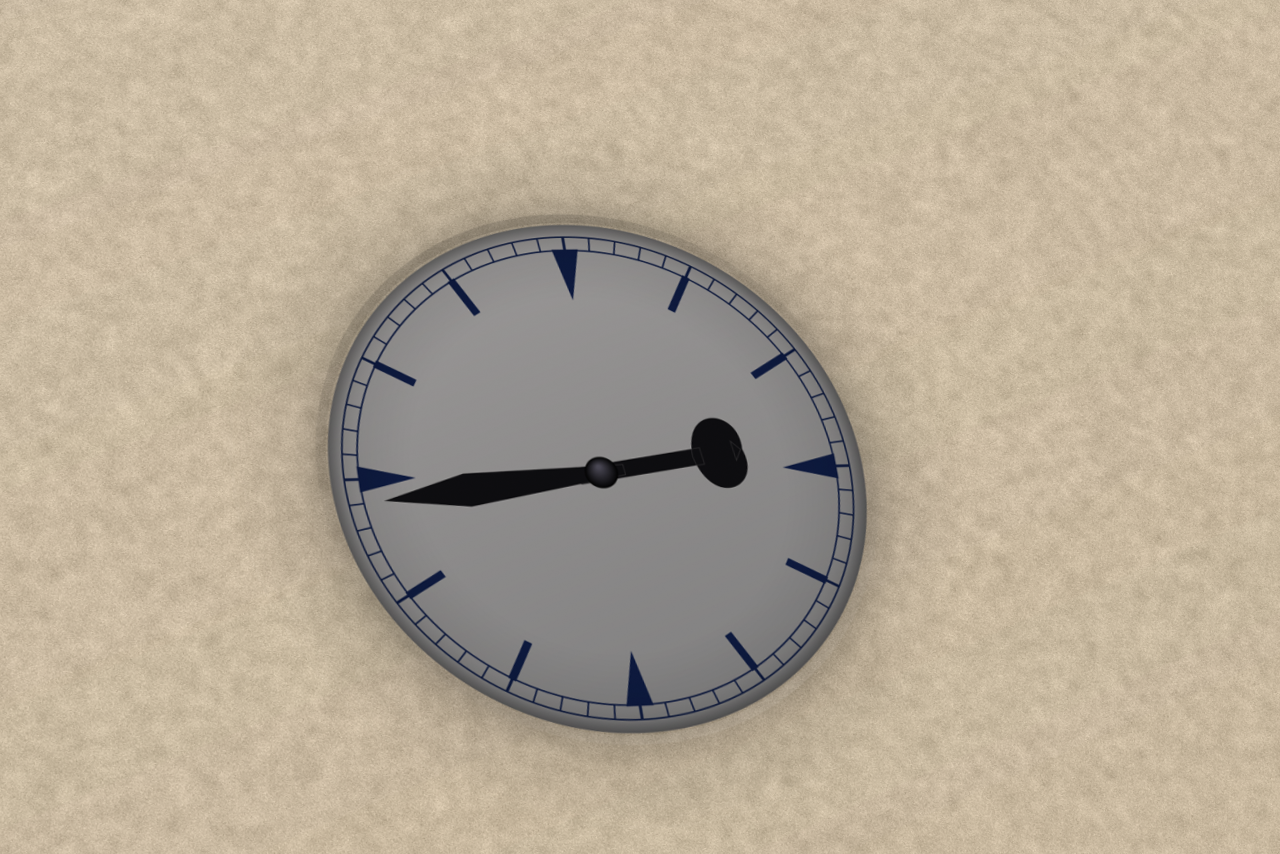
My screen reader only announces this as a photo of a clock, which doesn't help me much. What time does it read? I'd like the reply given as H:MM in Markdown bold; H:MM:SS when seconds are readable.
**2:44**
